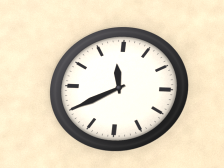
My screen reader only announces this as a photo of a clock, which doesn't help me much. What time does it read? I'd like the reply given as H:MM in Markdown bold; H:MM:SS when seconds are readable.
**11:40**
